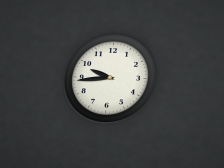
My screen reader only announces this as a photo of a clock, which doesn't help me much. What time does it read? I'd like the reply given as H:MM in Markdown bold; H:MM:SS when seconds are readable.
**9:44**
